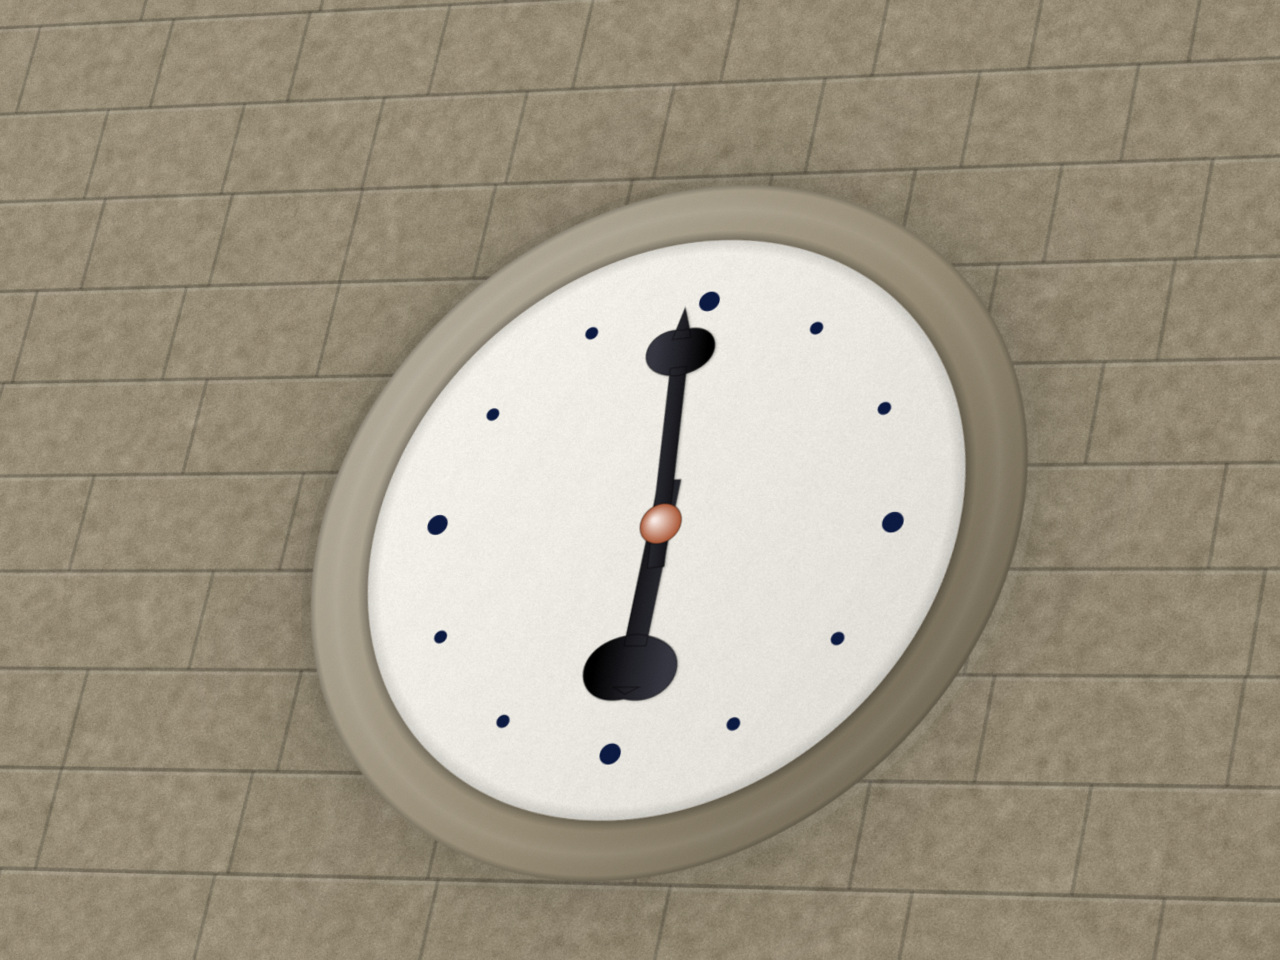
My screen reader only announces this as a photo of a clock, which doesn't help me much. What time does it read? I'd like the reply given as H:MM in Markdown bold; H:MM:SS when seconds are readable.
**5:59**
